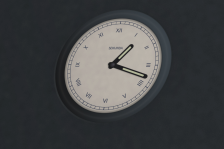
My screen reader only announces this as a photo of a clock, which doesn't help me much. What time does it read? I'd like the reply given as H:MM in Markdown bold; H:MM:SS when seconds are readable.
**1:18**
